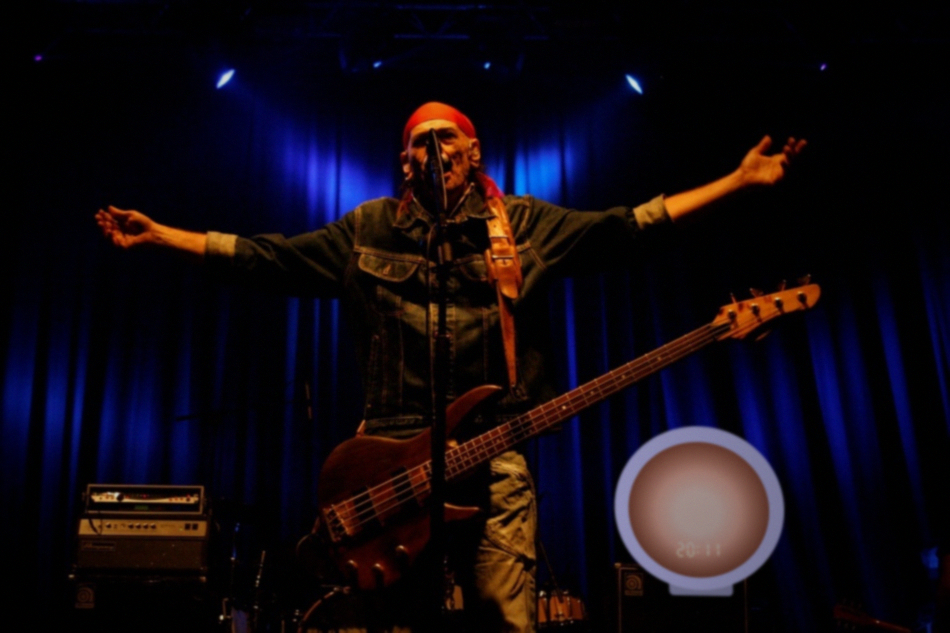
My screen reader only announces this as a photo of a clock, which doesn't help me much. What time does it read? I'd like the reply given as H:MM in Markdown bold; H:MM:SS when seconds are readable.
**20:11**
